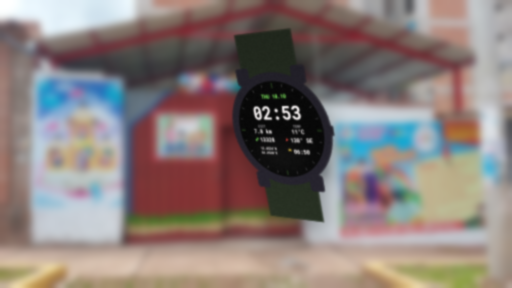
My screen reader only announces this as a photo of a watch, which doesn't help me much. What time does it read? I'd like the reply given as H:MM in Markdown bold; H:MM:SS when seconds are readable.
**2:53**
